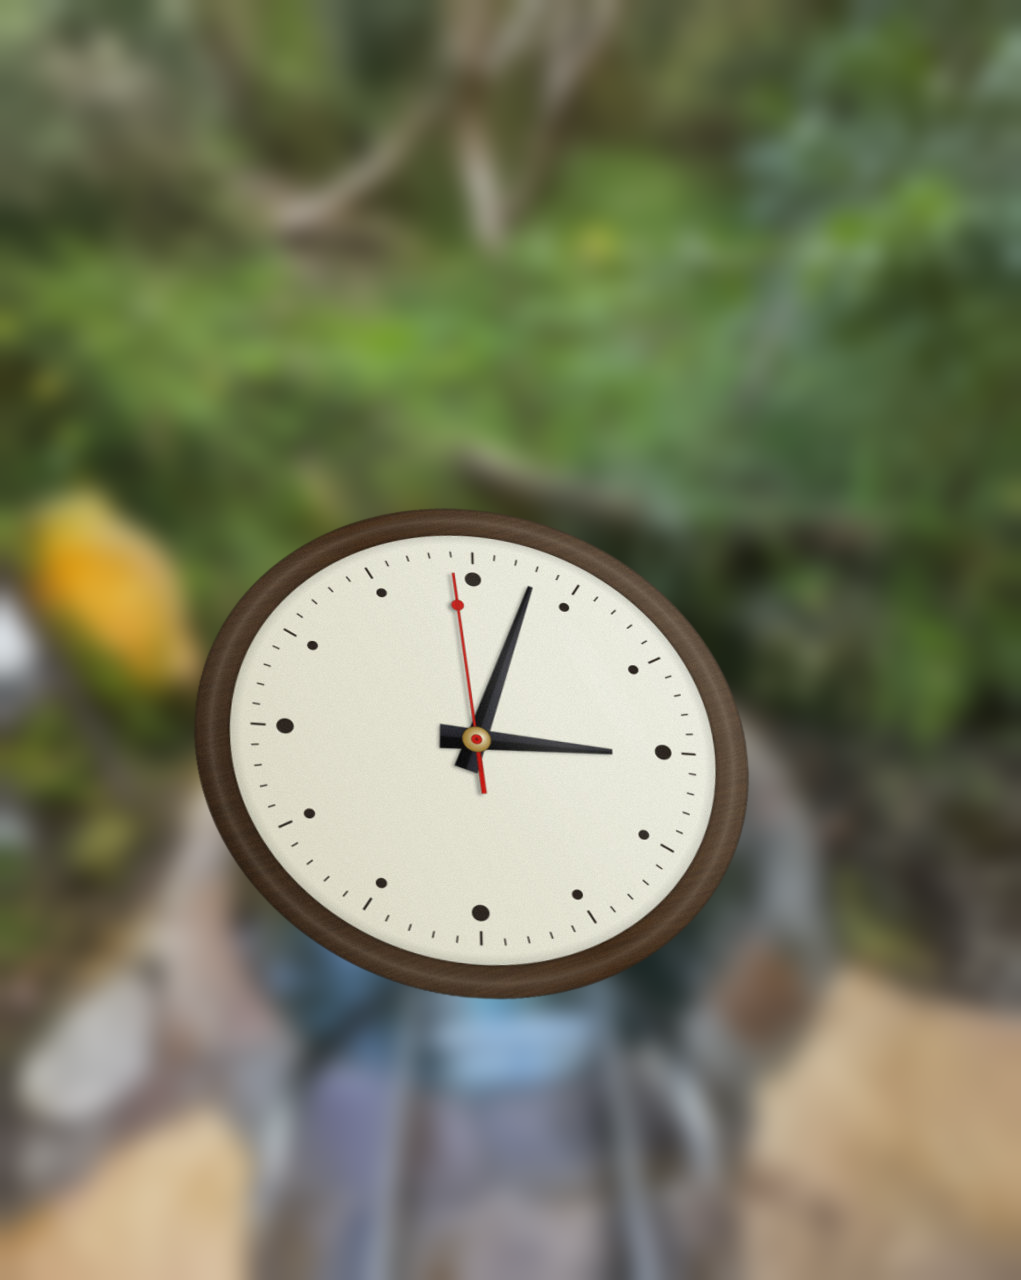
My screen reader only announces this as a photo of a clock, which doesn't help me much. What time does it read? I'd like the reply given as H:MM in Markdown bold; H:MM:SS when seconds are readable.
**3:02:59**
